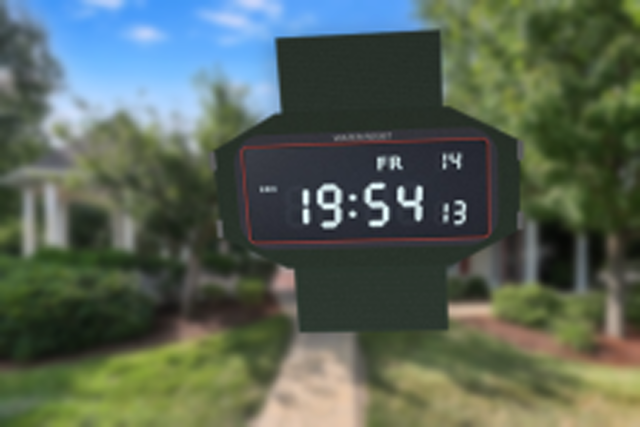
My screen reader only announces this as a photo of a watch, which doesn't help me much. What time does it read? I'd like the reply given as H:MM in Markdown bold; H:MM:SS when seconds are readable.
**19:54:13**
